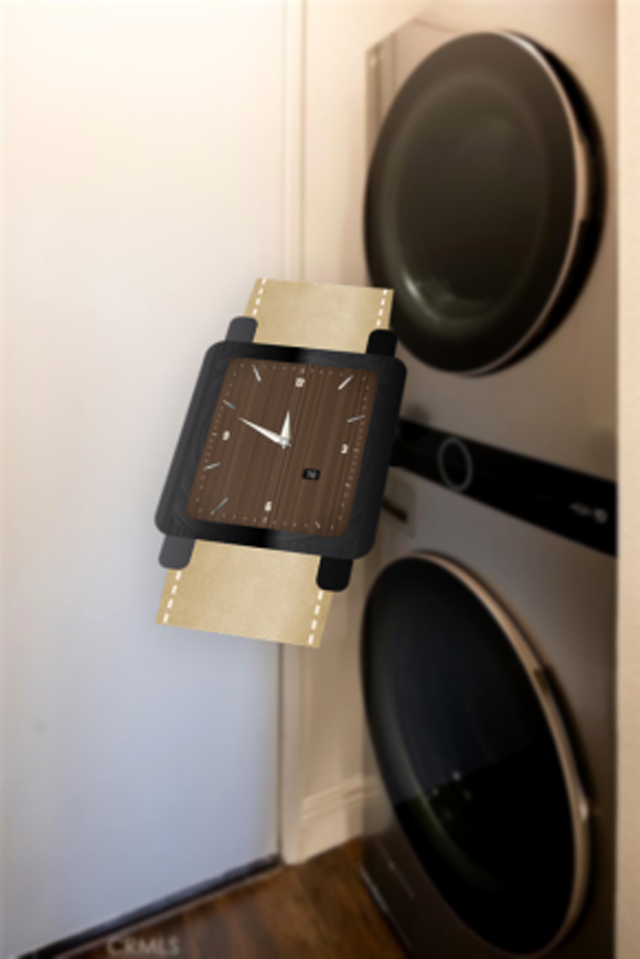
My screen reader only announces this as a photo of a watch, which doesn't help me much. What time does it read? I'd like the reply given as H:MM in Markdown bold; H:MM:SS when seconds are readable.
**11:49**
